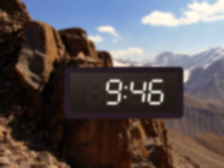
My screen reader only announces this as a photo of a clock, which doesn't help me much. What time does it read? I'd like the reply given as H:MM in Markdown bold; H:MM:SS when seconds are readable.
**9:46**
